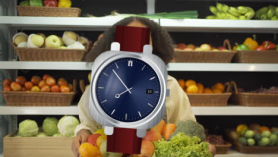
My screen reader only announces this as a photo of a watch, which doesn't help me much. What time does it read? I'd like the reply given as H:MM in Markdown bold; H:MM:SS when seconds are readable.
**7:53**
